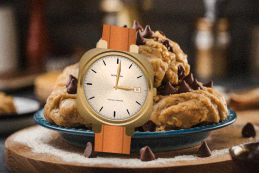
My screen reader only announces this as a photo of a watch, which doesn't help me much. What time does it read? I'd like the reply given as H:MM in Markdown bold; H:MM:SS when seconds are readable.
**3:01**
